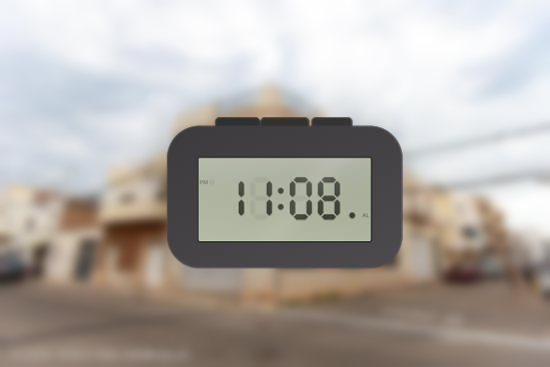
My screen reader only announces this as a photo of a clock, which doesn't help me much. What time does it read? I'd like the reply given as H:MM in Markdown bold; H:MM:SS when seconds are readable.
**11:08**
